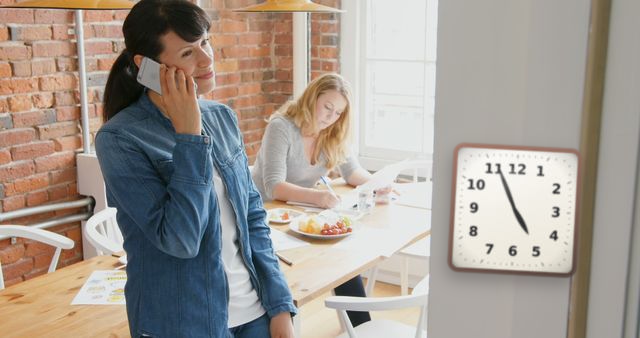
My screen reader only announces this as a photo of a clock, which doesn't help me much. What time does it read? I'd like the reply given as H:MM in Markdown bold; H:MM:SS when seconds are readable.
**4:56**
